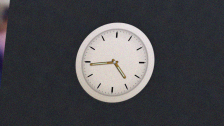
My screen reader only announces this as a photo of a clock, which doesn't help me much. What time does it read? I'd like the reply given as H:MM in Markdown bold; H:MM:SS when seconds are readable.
**4:44**
